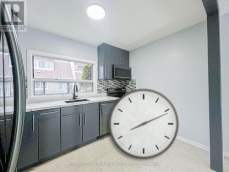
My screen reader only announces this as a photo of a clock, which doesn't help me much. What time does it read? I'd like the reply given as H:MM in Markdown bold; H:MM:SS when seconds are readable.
**8:11**
